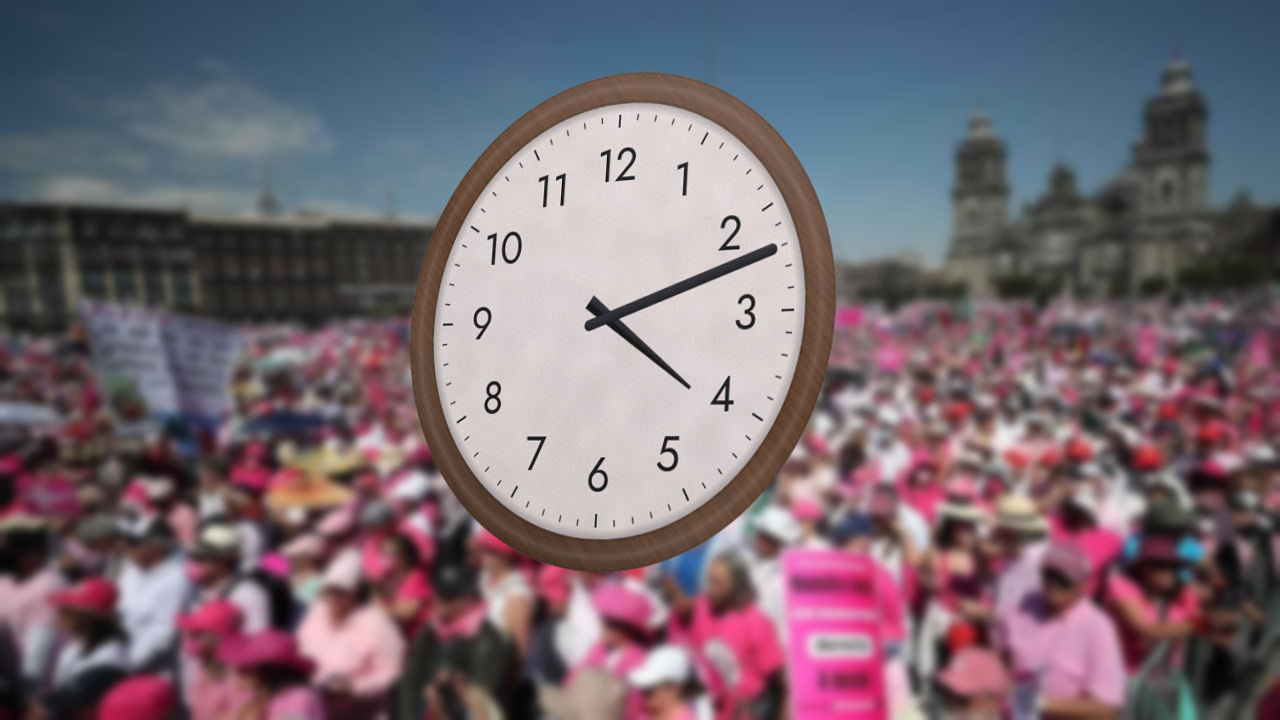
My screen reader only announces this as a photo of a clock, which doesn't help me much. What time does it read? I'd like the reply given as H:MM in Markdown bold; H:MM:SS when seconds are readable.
**4:12**
